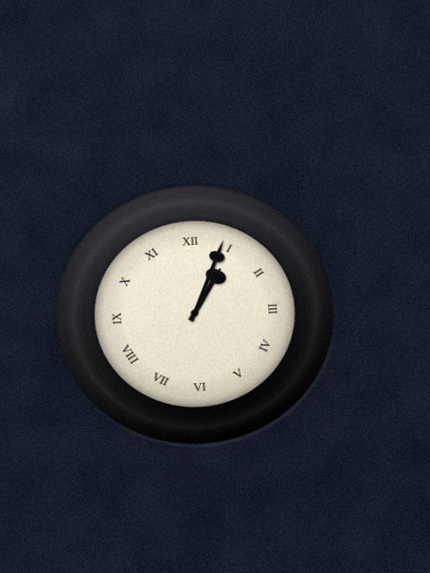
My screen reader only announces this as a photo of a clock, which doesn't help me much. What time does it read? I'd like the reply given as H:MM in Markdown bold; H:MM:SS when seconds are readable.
**1:04**
